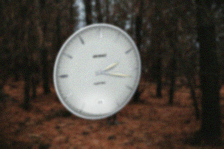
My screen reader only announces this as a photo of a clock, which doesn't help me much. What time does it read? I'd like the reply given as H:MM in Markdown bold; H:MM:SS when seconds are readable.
**2:17**
